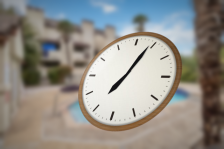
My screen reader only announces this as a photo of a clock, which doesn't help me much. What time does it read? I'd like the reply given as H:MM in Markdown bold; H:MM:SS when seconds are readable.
**7:04**
